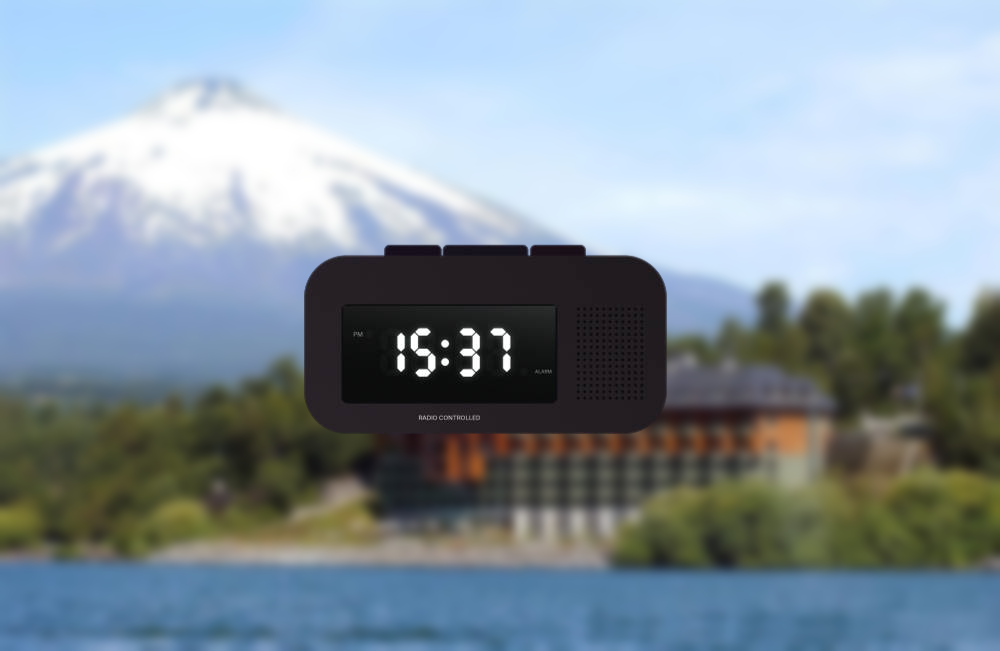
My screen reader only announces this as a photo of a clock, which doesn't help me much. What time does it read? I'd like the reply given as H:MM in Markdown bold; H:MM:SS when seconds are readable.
**15:37**
